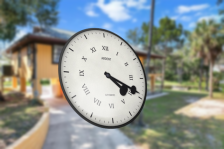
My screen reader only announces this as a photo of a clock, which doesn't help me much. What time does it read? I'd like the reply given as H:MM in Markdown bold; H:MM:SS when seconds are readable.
**4:19**
